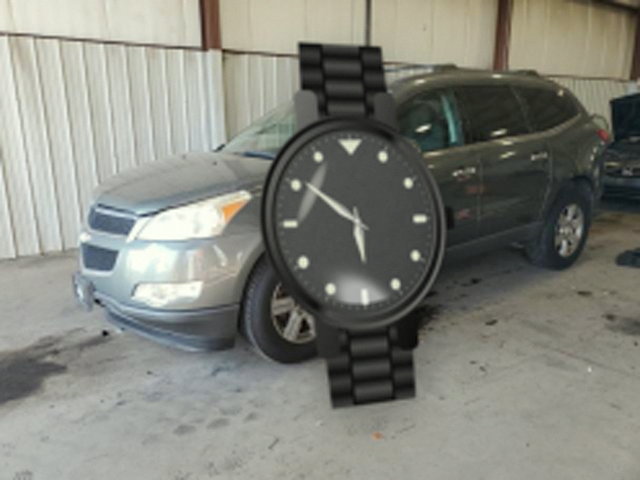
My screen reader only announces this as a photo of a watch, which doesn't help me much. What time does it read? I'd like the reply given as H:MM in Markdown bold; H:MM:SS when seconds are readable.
**5:51**
